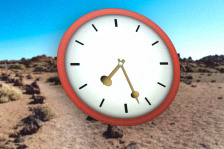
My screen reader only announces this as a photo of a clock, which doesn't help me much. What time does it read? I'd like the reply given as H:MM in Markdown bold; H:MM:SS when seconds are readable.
**7:27**
